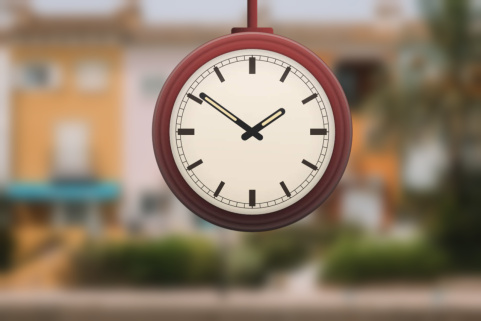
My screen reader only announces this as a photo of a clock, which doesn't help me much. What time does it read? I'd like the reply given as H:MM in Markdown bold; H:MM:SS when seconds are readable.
**1:51**
